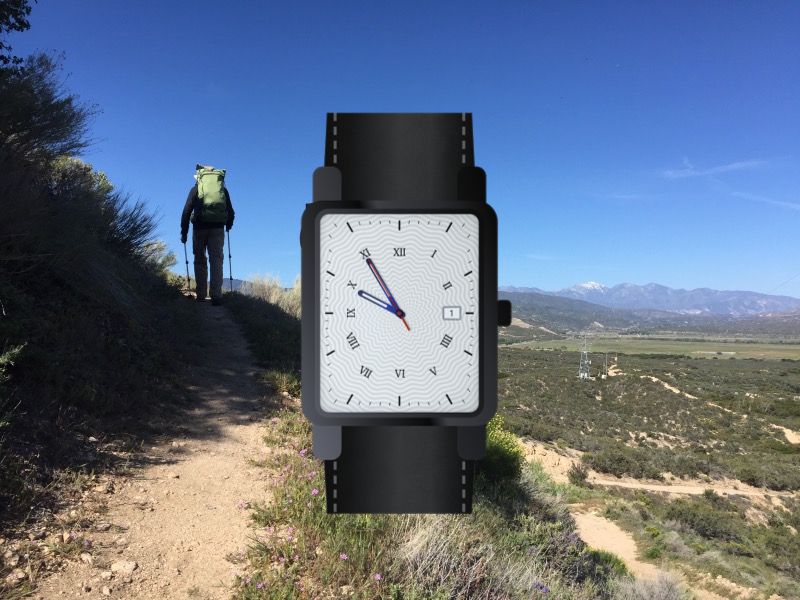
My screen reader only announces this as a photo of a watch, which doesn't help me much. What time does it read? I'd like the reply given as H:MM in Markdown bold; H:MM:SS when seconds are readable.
**9:54:55**
